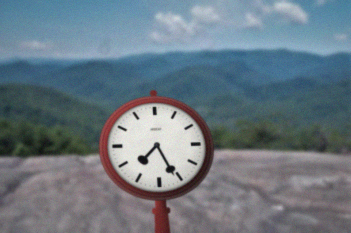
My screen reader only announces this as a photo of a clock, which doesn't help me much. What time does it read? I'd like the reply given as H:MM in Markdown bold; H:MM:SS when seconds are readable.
**7:26**
